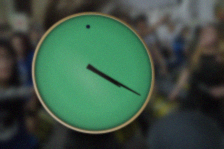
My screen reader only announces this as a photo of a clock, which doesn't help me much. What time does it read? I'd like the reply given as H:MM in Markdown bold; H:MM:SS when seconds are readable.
**4:21**
